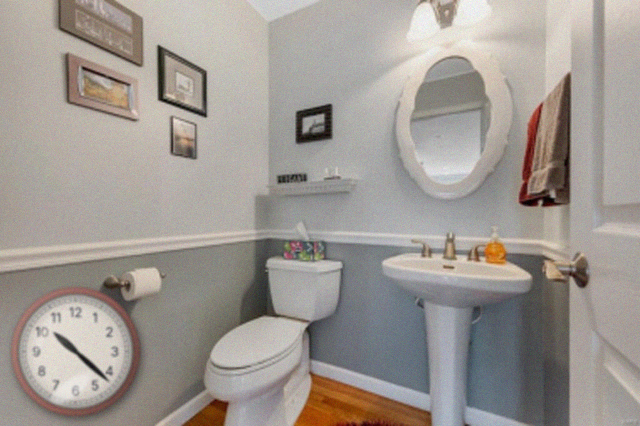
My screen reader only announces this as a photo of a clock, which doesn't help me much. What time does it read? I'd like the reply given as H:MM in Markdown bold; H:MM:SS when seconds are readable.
**10:22**
